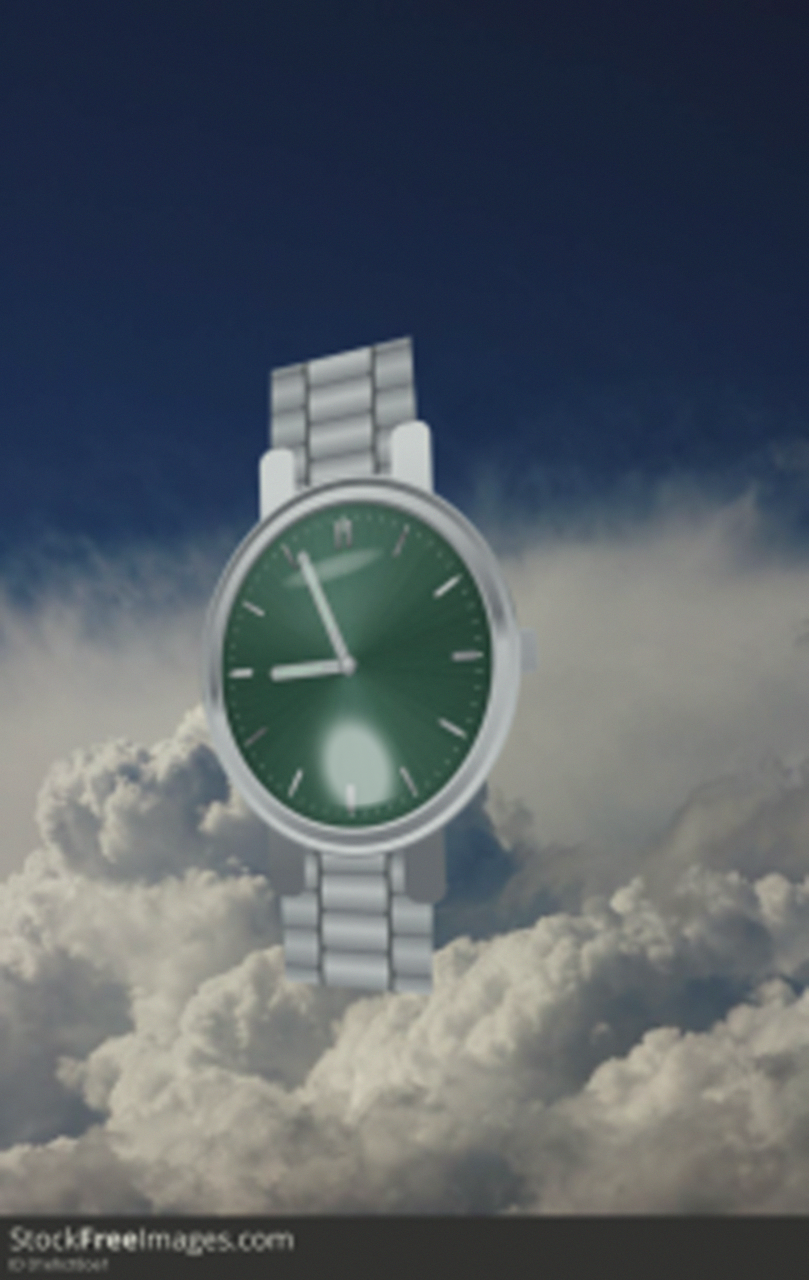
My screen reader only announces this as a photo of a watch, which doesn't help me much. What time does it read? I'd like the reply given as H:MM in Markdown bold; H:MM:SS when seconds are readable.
**8:56**
